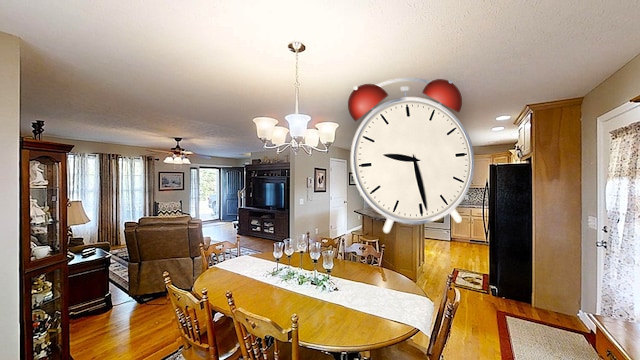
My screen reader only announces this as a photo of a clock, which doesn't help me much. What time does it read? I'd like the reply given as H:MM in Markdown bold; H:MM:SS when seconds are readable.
**9:29**
